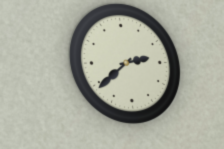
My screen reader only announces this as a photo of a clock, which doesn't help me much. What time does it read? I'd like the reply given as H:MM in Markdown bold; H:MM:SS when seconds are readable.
**2:39**
